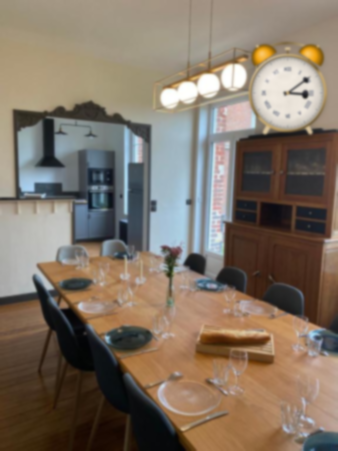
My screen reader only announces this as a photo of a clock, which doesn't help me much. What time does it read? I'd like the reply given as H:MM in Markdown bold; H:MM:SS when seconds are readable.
**3:09**
